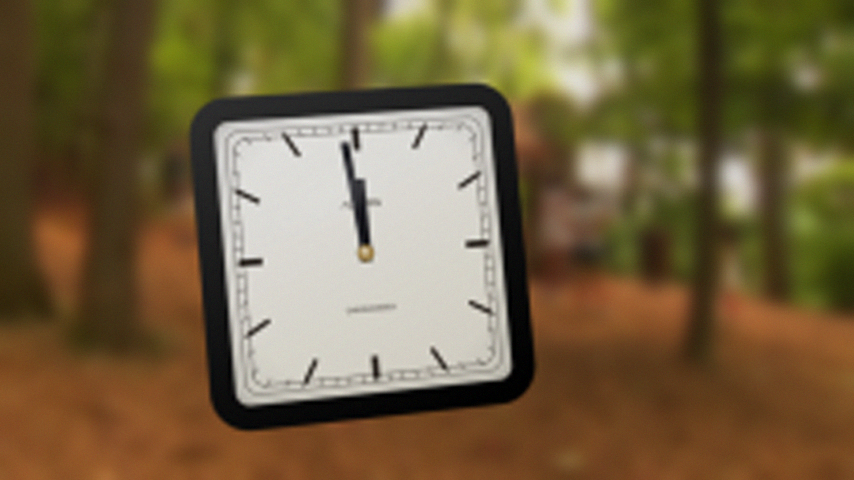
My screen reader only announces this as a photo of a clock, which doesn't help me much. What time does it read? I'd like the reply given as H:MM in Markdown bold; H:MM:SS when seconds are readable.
**11:59**
